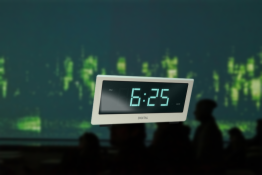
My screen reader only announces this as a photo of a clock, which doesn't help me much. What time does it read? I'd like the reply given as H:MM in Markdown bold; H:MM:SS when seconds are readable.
**6:25**
